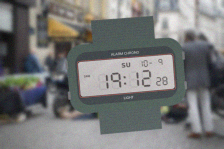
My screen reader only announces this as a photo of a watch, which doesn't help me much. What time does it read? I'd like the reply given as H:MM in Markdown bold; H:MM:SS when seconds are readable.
**19:12:28**
